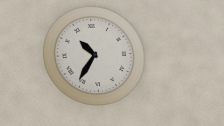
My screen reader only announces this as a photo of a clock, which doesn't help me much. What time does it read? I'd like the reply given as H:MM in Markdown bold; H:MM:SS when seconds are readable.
**10:36**
